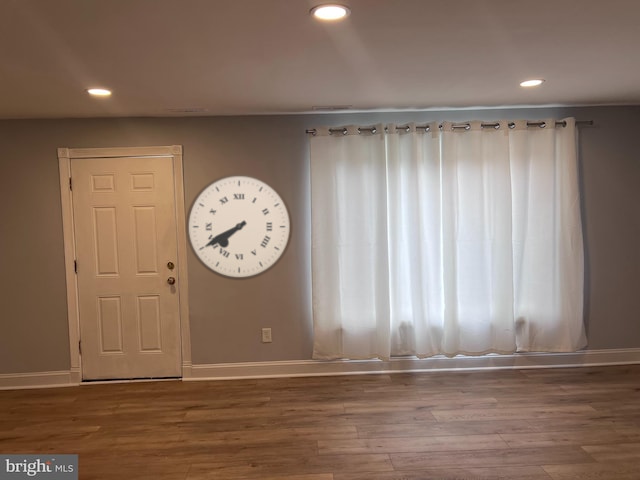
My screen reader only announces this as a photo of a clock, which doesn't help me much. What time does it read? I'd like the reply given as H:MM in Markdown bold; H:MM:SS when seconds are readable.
**7:40**
